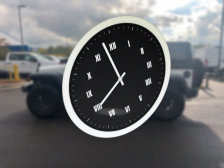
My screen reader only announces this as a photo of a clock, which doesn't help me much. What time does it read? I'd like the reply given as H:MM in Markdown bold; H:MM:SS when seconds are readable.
**7:58**
